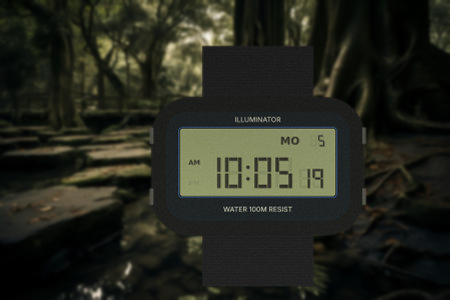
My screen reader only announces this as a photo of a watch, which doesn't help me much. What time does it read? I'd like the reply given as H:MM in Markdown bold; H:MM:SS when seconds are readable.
**10:05:19**
